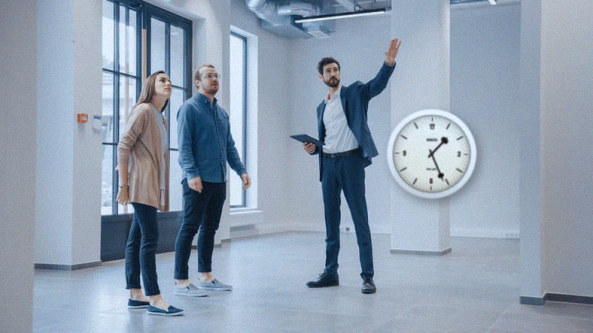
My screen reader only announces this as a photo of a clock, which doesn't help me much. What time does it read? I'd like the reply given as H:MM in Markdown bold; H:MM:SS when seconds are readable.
**1:26**
